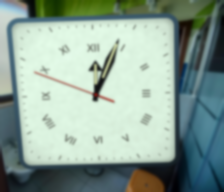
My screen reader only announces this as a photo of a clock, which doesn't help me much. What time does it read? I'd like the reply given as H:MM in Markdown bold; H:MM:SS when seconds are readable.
**12:03:49**
